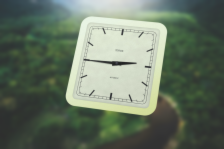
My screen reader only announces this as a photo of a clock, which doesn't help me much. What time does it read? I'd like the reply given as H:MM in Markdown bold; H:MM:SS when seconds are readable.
**2:45**
